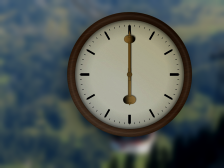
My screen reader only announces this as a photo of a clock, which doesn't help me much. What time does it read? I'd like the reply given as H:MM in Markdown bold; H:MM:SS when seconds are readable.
**6:00**
